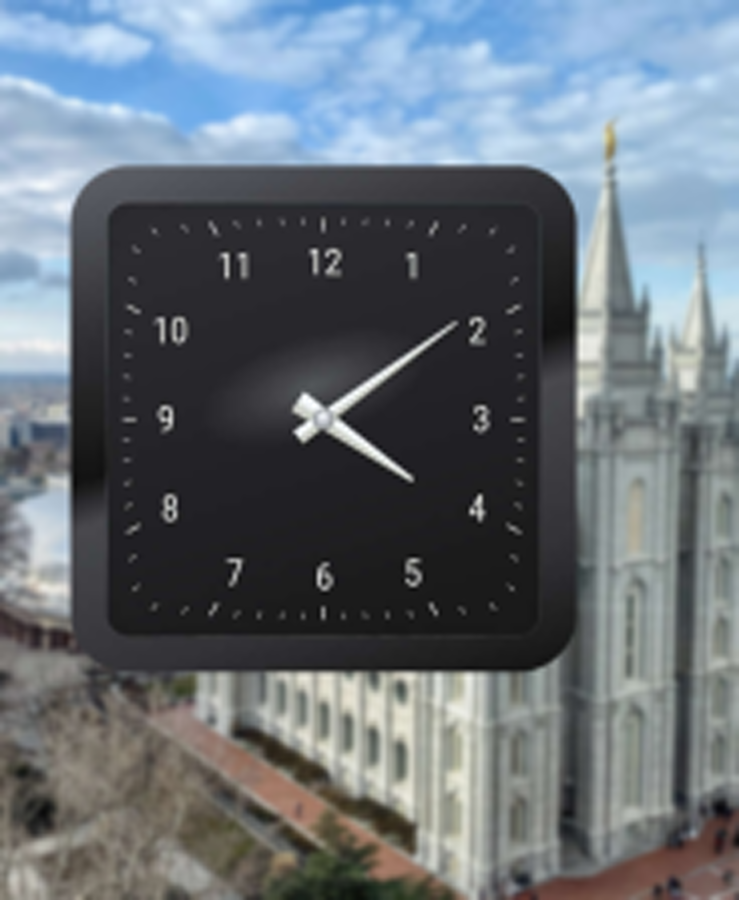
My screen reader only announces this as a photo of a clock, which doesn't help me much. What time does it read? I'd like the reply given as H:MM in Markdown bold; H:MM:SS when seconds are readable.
**4:09**
